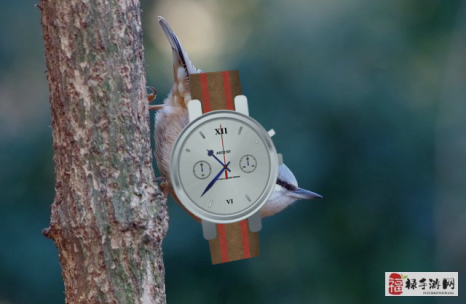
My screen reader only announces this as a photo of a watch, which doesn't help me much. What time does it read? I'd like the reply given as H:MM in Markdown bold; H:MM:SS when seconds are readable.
**10:38**
